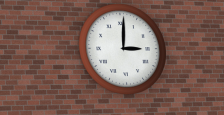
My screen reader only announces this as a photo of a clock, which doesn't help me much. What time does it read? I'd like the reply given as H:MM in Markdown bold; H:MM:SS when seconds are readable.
**3:01**
